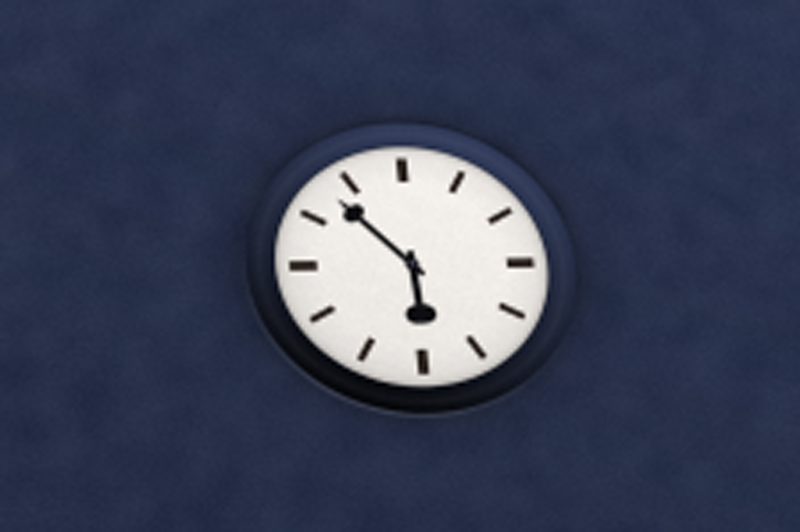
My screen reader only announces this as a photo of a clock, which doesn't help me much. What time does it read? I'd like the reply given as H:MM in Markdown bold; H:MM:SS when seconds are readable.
**5:53**
